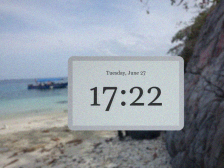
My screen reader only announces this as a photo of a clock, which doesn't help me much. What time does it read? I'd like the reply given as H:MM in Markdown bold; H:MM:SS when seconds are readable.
**17:22**
